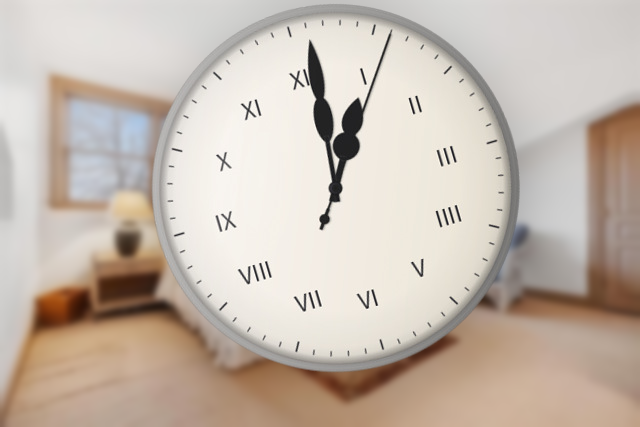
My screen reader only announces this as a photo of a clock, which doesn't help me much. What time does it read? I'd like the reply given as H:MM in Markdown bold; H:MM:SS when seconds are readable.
**1:01:06**
